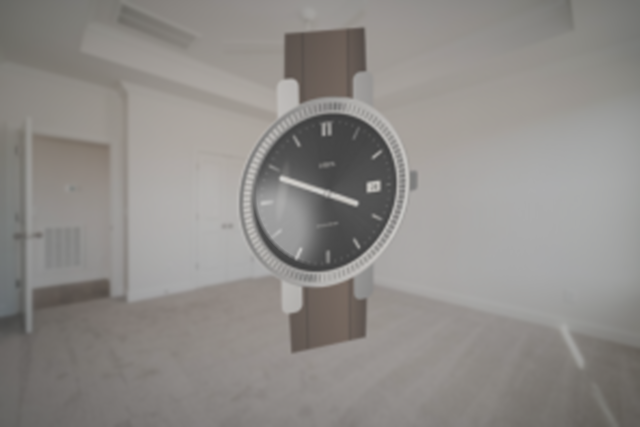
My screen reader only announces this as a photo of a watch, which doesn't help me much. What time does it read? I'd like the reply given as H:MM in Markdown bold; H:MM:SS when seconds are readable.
**3:49**
